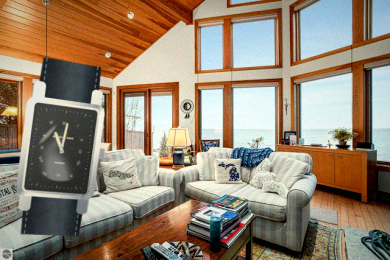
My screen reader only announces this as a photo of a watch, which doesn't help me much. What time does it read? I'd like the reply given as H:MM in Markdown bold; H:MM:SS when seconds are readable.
**11:01**
